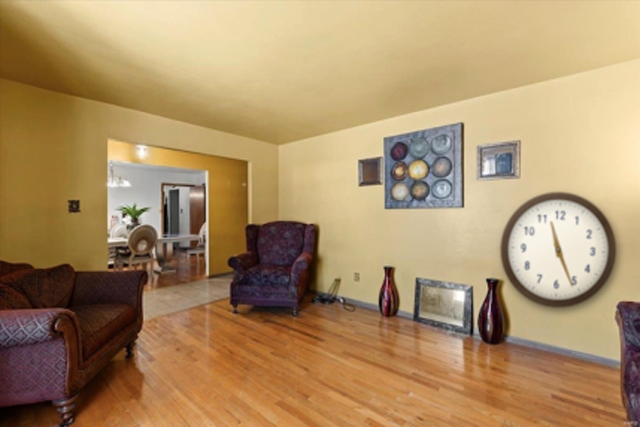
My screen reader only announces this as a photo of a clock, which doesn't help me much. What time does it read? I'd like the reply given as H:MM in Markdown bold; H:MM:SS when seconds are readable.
**11:26**
